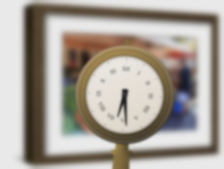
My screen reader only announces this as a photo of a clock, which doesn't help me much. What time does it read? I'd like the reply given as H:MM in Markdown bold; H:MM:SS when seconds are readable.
**6:29**
